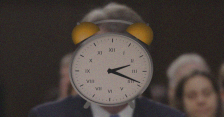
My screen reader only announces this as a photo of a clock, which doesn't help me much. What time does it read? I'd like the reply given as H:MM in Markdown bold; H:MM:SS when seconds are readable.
**2:19**
